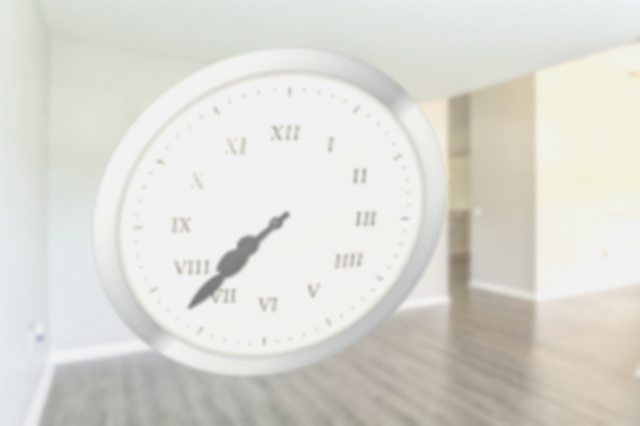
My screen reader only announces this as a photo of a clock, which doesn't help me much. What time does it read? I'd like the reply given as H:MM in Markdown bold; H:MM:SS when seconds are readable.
**7:37**
